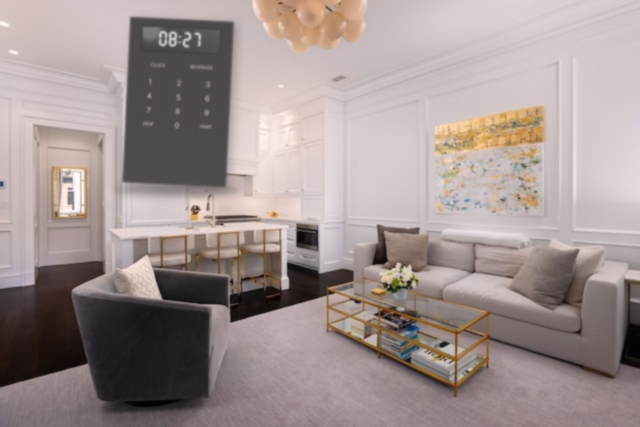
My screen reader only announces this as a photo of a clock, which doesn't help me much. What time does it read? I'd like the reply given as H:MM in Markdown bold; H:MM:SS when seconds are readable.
**8:27**
